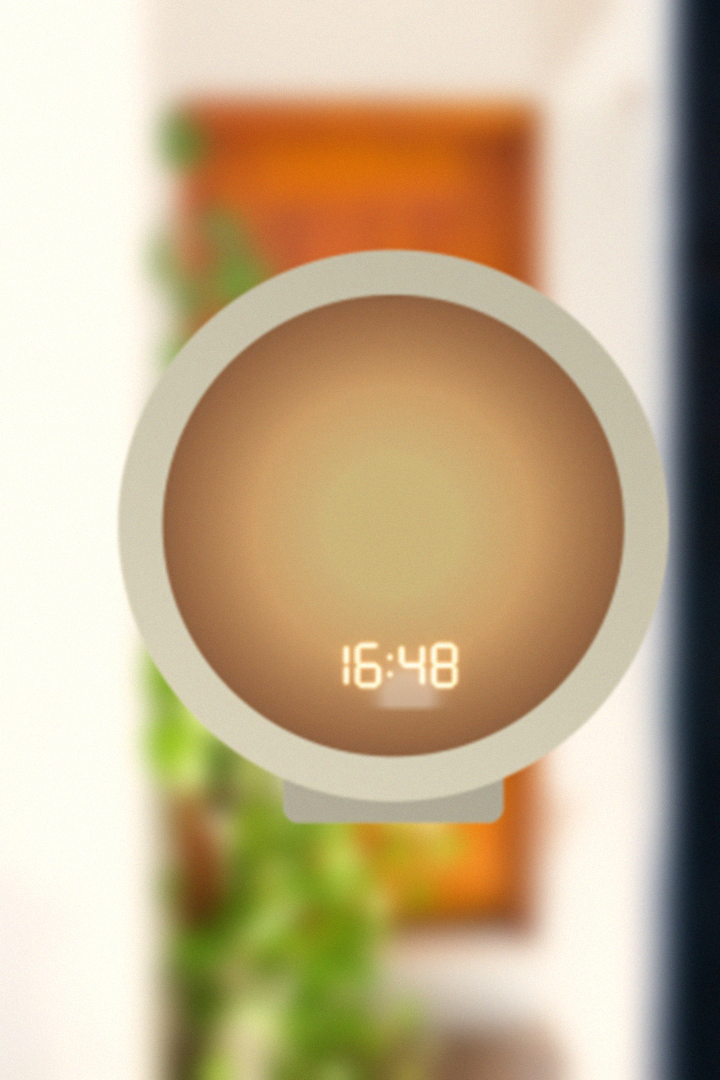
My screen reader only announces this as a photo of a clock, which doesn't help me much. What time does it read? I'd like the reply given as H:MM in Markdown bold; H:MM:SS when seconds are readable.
**16:48**
